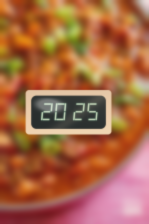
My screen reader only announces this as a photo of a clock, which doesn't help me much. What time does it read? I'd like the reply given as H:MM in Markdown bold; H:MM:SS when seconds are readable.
**20:25**
